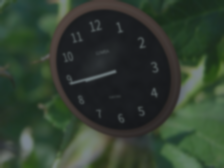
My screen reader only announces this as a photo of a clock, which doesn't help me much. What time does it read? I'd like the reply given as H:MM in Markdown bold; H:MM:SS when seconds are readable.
**8:44**
